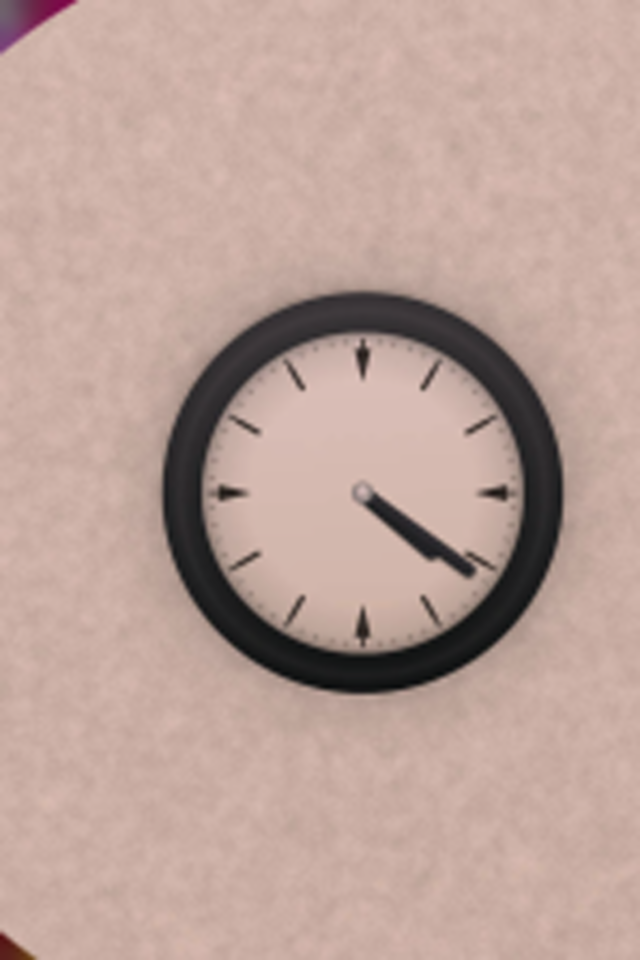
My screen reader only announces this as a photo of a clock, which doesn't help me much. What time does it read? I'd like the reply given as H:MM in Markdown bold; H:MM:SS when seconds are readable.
**4:21**
